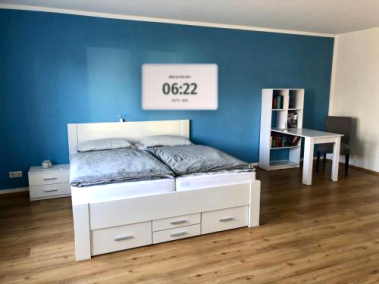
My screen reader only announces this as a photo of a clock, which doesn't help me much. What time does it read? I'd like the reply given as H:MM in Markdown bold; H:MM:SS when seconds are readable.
**6:22**
